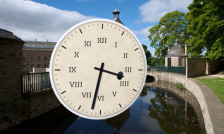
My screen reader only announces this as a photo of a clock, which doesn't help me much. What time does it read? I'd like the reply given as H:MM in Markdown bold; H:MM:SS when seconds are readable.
**3:32**
